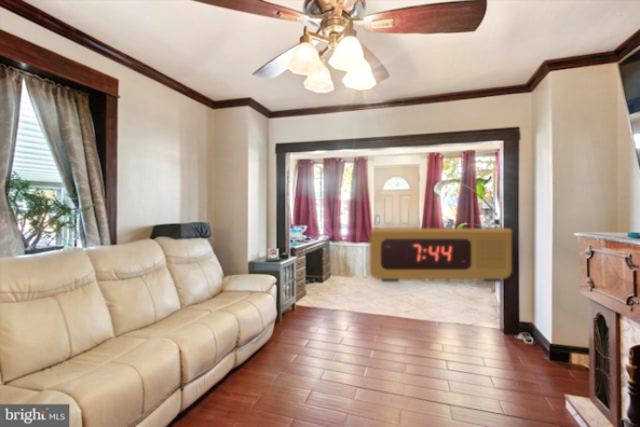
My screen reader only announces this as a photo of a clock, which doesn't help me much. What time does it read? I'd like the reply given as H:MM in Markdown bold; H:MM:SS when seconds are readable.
**7:44**
